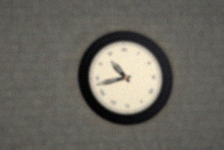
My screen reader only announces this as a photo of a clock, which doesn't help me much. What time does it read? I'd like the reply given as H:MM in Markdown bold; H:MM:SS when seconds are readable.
**10:43**
